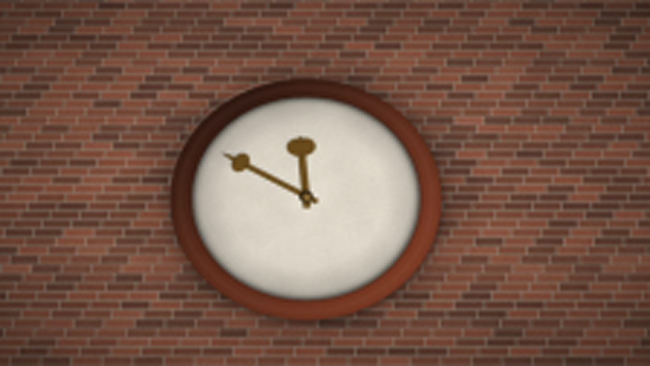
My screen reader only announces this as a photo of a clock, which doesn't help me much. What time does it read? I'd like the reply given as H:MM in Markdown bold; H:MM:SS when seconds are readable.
**11:50**
